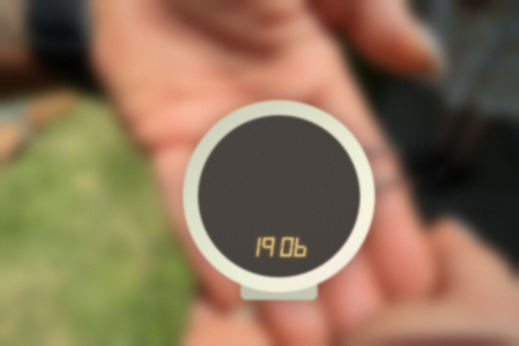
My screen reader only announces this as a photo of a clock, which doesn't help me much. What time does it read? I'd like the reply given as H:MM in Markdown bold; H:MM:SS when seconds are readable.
**19:06**
